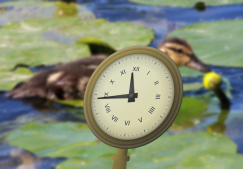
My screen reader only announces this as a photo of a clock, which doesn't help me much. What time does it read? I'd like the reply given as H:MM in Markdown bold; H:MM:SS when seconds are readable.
**11:44**
